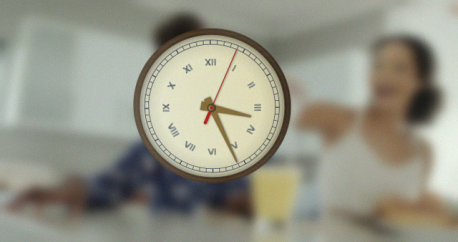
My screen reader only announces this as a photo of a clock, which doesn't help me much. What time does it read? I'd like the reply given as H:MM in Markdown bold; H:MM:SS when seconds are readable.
**3:26:04**
